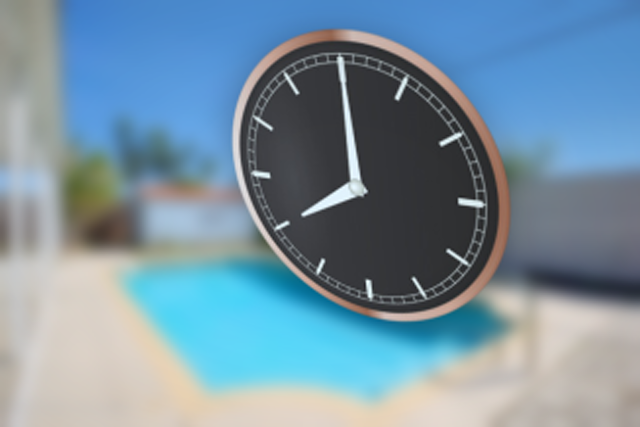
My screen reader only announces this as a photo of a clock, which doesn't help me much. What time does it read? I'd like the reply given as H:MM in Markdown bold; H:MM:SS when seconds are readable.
**8:00**
